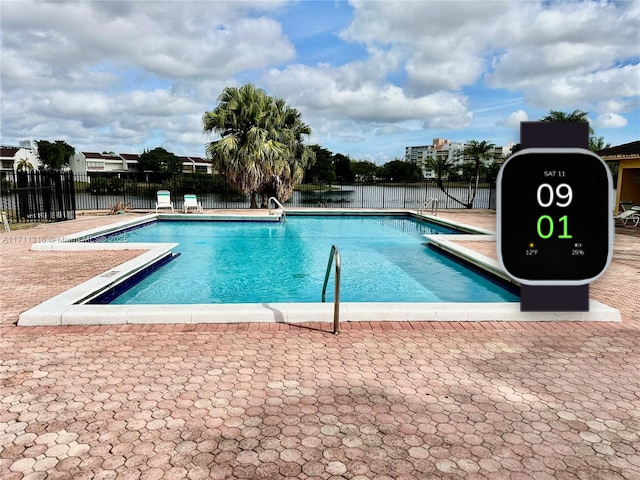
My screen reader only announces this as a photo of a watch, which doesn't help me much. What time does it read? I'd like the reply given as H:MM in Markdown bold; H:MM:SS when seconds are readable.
**9:01**
